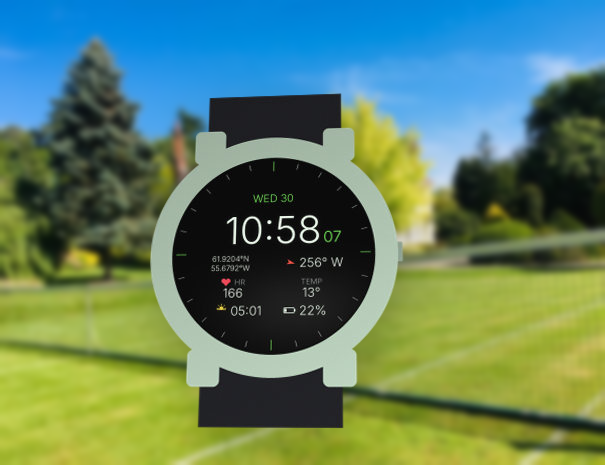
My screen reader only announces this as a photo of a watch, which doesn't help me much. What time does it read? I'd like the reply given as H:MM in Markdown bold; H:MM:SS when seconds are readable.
**10:58:07**
